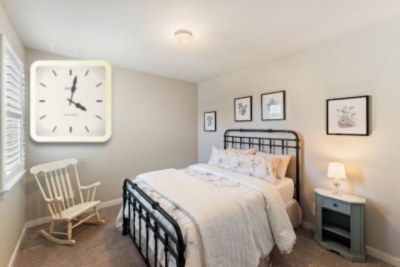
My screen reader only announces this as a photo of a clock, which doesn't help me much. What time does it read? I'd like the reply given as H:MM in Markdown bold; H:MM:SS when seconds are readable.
**4:02**
